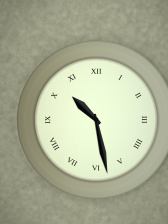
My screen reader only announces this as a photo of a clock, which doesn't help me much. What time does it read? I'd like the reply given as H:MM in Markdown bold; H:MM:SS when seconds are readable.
**10:28**
